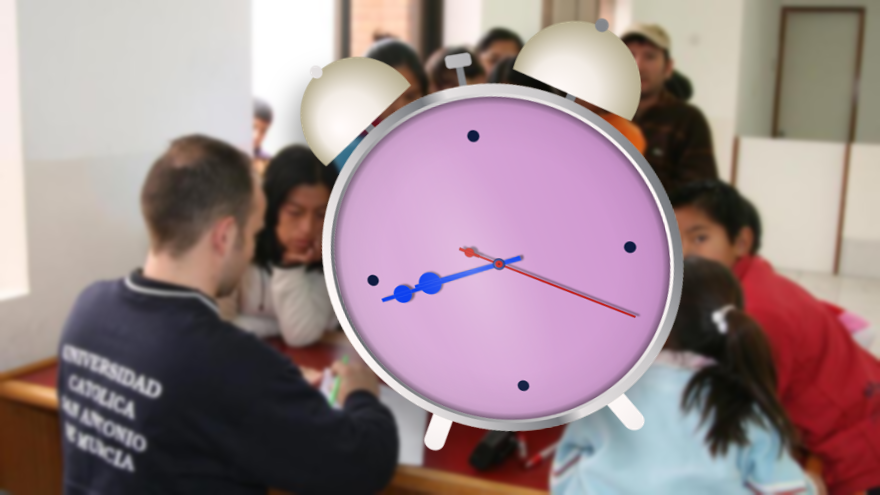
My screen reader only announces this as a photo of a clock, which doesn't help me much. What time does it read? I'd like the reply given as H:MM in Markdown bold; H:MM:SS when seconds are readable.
**8:43:20**
